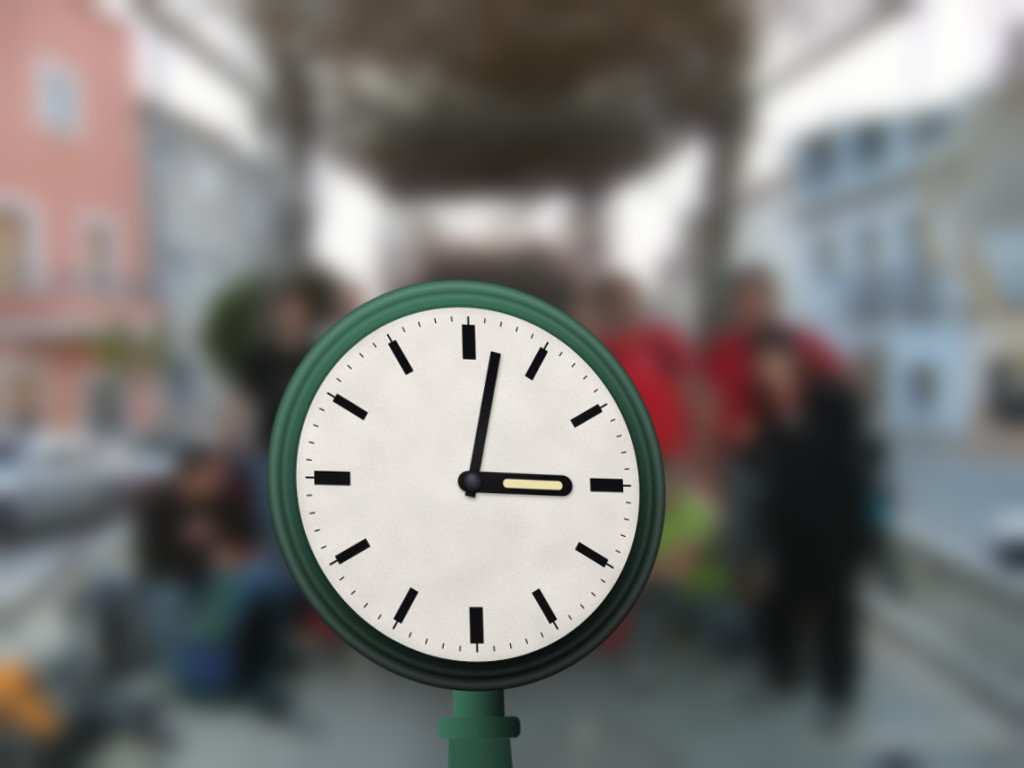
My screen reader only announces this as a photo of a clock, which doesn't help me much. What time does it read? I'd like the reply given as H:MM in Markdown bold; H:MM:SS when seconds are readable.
**3:02**
